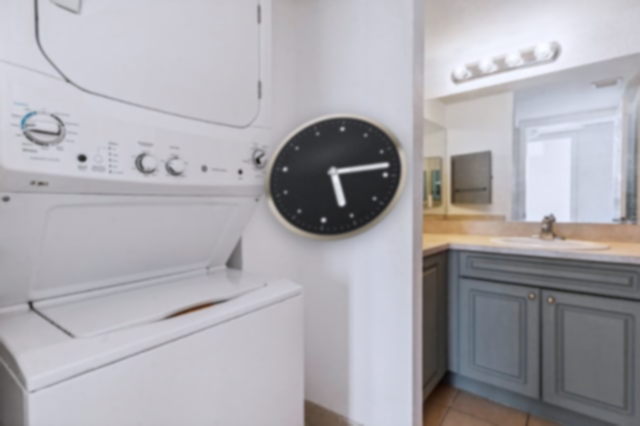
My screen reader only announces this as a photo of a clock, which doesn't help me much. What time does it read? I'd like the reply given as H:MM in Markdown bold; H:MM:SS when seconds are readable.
**5:13**
